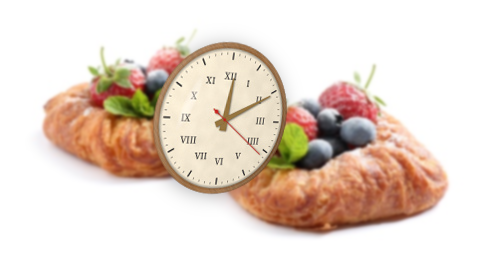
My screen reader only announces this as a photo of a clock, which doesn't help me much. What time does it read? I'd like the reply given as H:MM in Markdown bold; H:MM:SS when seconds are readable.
**12:10:21**
